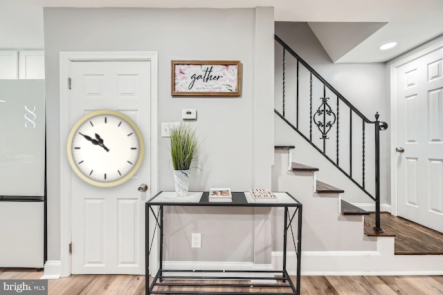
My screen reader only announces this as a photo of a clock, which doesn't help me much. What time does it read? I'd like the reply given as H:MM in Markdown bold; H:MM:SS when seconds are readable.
**10:50**
